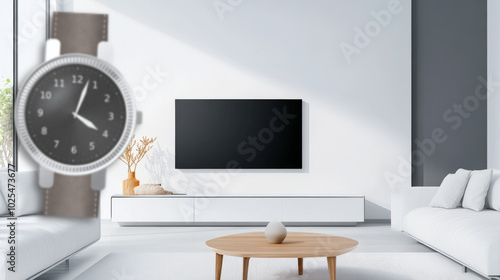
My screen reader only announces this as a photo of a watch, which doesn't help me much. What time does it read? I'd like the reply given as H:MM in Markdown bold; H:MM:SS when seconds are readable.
**4:03**
